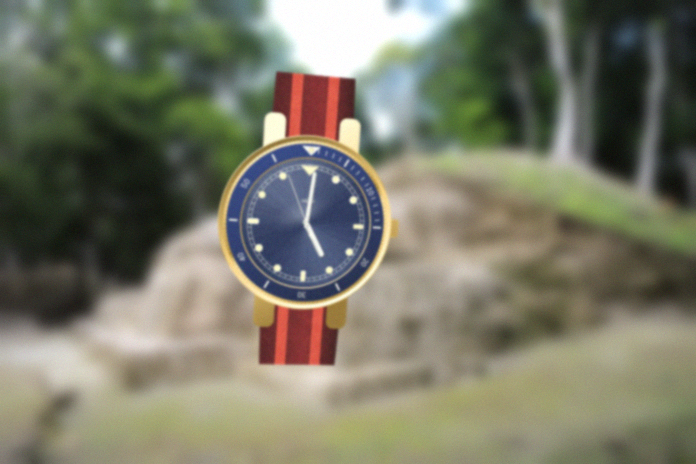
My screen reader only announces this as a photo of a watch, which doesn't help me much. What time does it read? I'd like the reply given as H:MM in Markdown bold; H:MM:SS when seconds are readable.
**5:00:56**
